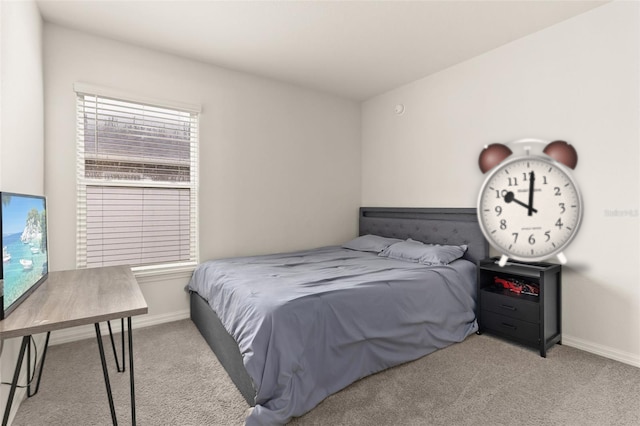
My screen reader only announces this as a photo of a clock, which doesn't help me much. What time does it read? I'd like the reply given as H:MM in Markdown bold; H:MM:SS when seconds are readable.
**10:01**
